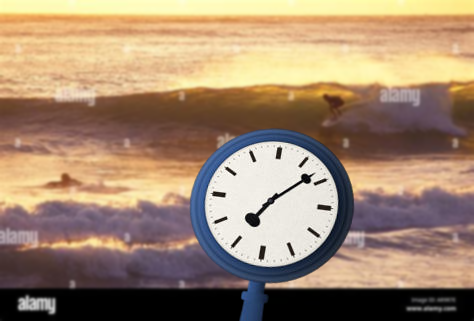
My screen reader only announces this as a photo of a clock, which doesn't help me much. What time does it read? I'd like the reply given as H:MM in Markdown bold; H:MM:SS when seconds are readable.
**7:08**
